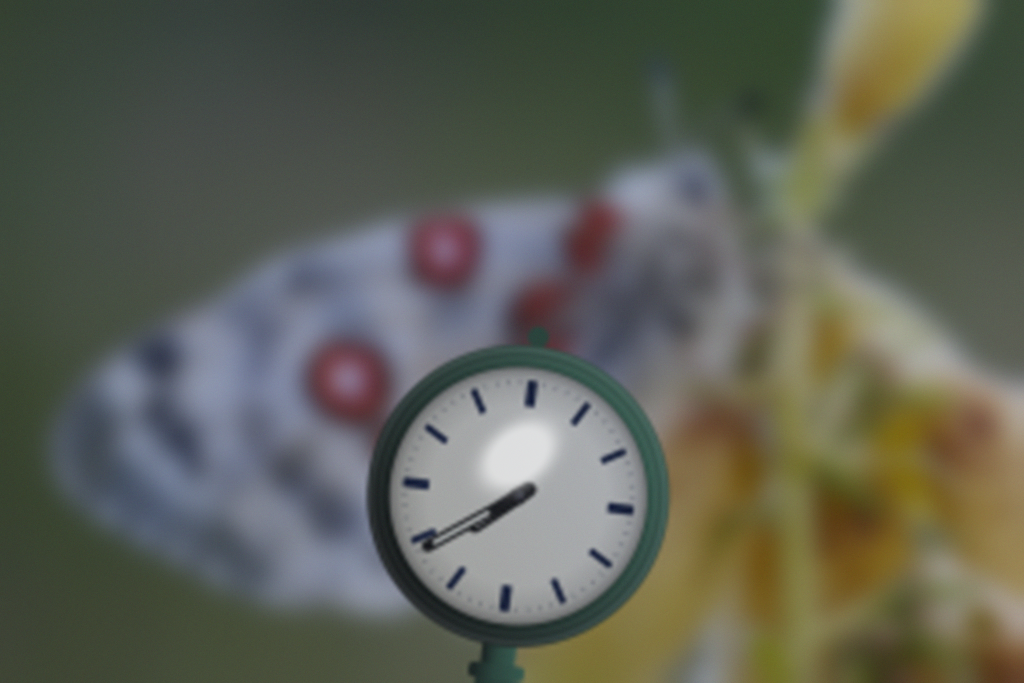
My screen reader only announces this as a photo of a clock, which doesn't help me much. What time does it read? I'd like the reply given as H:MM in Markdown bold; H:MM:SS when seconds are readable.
**7:39**
